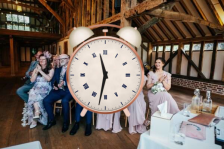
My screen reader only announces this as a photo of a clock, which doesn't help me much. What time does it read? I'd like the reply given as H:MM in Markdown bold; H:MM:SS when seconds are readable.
**11:32**
